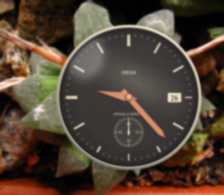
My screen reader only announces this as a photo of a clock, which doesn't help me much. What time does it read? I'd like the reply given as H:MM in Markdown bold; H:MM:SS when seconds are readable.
**9:23**
